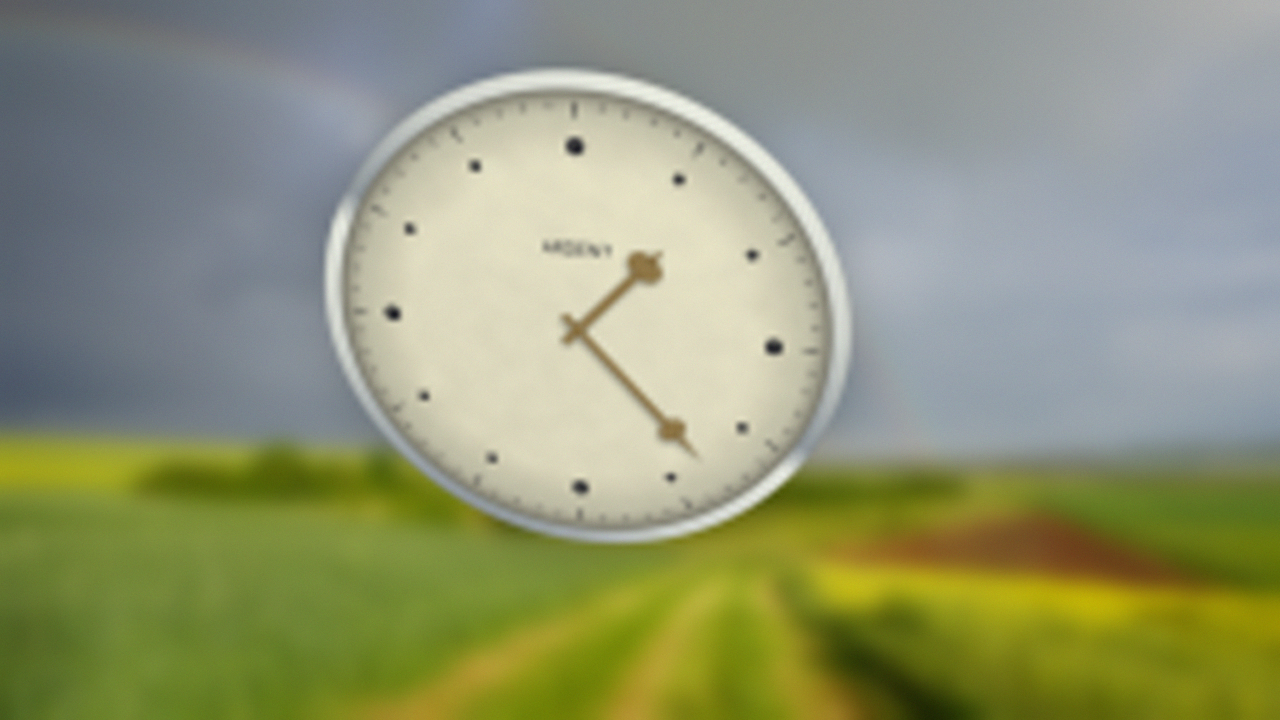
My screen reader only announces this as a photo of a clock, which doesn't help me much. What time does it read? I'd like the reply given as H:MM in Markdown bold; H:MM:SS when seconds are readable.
**1:23**
